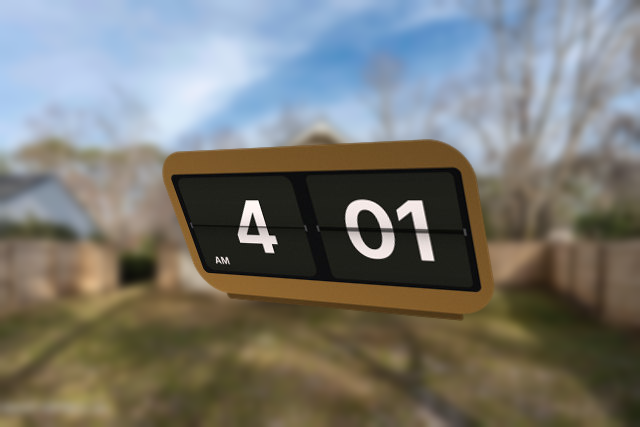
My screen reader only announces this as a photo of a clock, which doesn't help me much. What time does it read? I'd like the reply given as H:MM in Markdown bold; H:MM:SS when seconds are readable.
**4:01**
